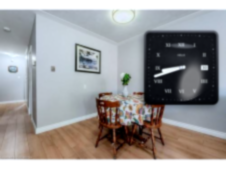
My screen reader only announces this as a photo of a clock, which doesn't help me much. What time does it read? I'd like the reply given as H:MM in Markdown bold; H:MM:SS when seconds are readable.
**8:42**
